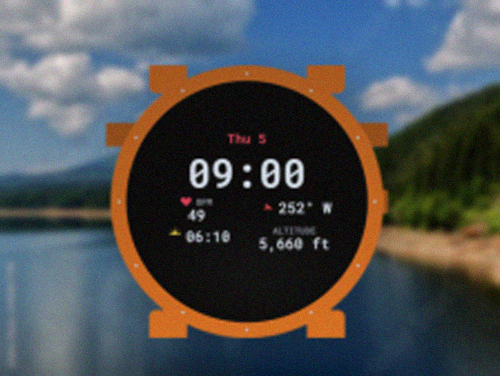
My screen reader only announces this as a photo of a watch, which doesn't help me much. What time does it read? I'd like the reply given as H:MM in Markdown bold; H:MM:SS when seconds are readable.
**9:00**
